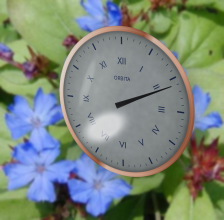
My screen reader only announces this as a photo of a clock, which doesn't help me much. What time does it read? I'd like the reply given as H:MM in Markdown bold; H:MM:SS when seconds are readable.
**2:11**
